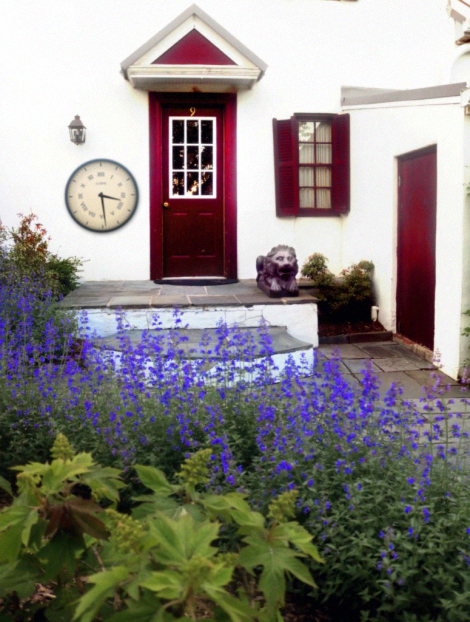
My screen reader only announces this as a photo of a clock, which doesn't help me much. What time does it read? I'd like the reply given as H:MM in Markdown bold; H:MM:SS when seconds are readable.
**3:29**
